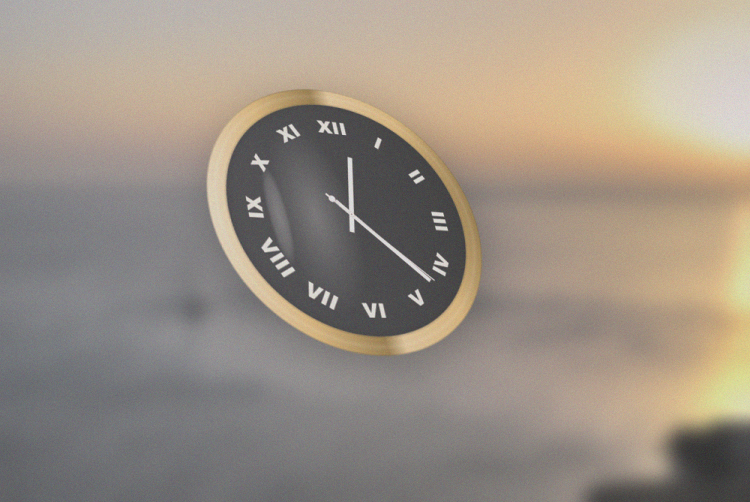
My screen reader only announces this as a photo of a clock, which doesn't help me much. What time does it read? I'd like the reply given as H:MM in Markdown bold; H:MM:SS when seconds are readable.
**12:22:22**
